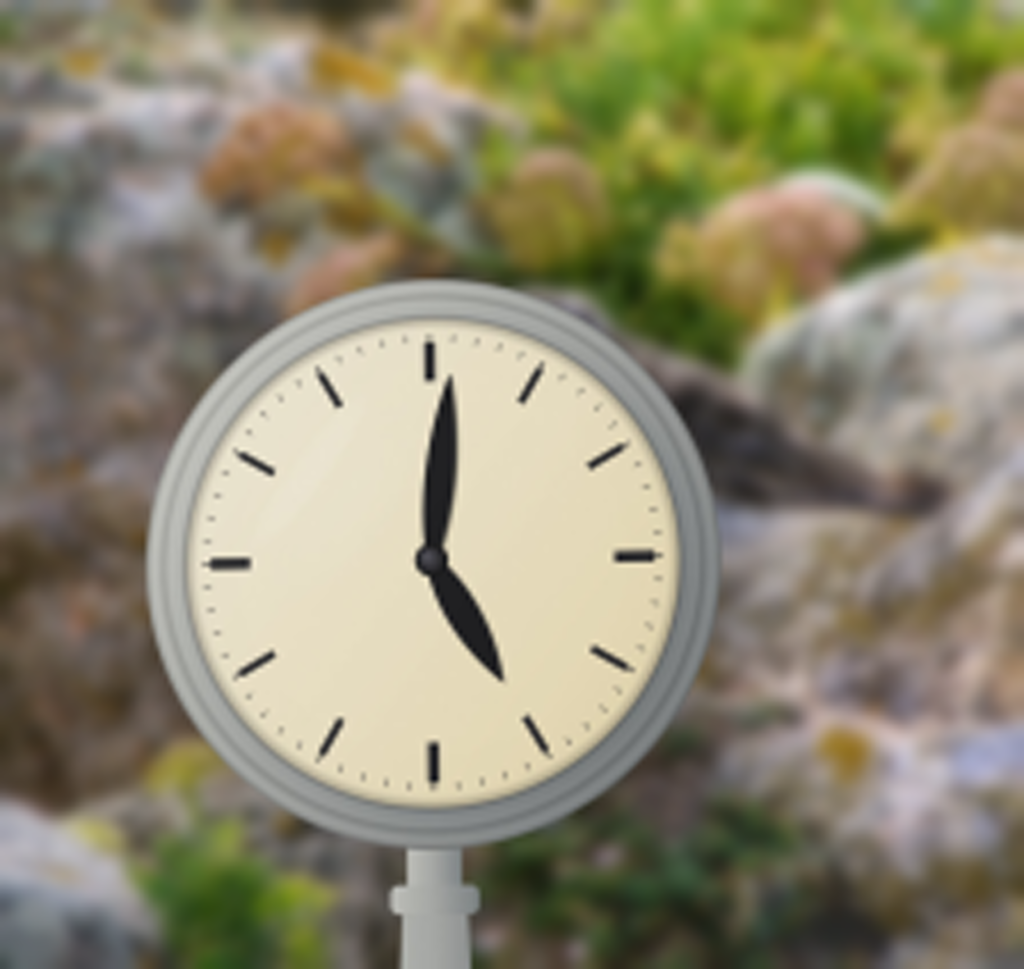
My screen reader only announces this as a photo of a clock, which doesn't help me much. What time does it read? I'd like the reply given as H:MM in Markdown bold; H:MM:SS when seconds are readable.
**5:01**
